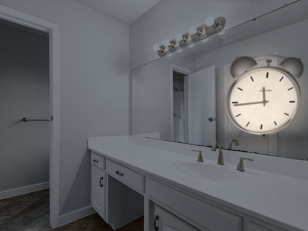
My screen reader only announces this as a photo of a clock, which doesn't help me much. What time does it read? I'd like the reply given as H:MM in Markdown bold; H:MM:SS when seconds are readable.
**11:44**
